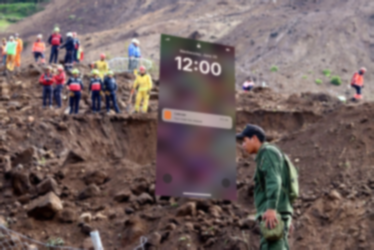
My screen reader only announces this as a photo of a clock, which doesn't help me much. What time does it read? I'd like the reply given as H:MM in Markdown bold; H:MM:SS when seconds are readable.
**12:00**
